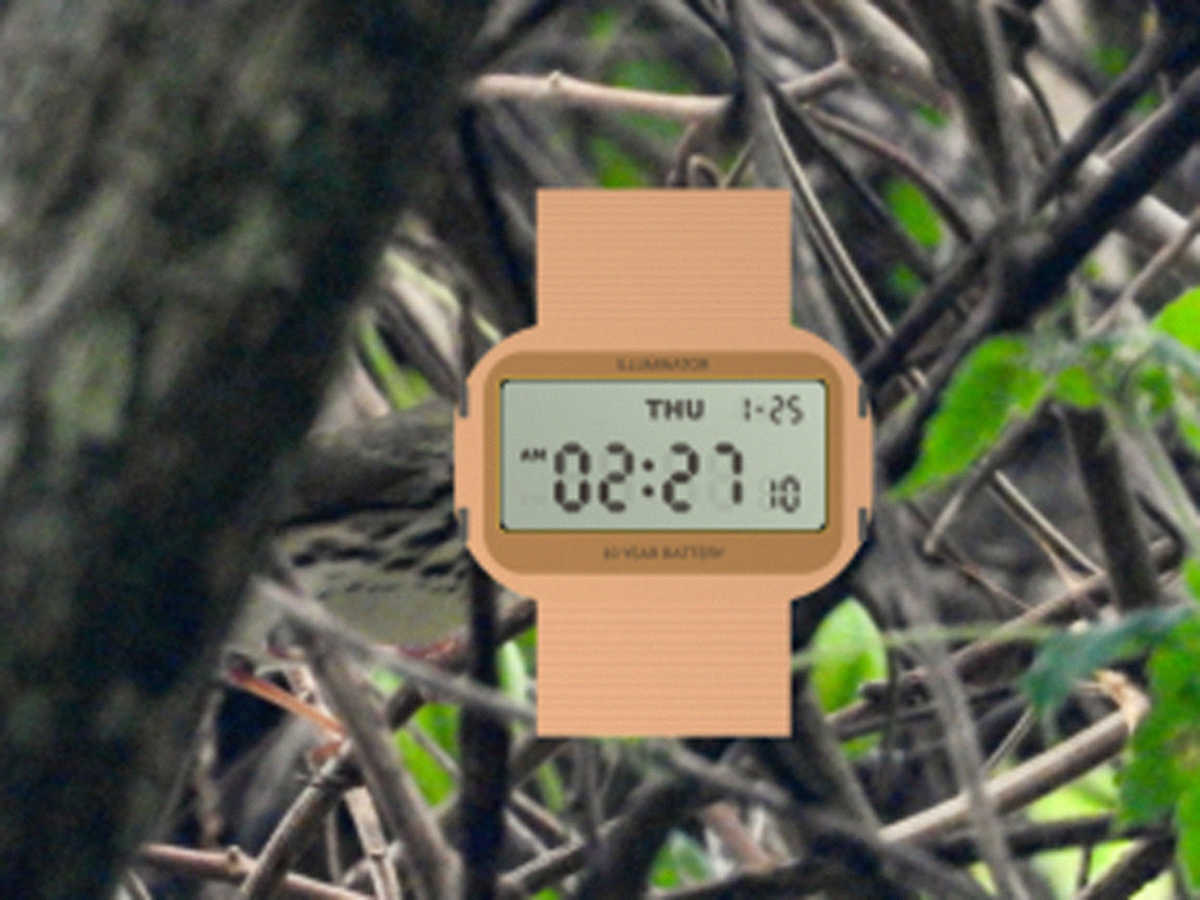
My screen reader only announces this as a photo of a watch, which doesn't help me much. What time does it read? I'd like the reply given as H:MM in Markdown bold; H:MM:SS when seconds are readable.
**2:27:10**
